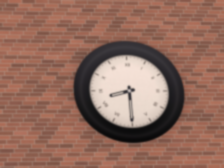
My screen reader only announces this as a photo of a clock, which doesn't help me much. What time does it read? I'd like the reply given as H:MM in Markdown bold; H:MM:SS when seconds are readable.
**8:30**
